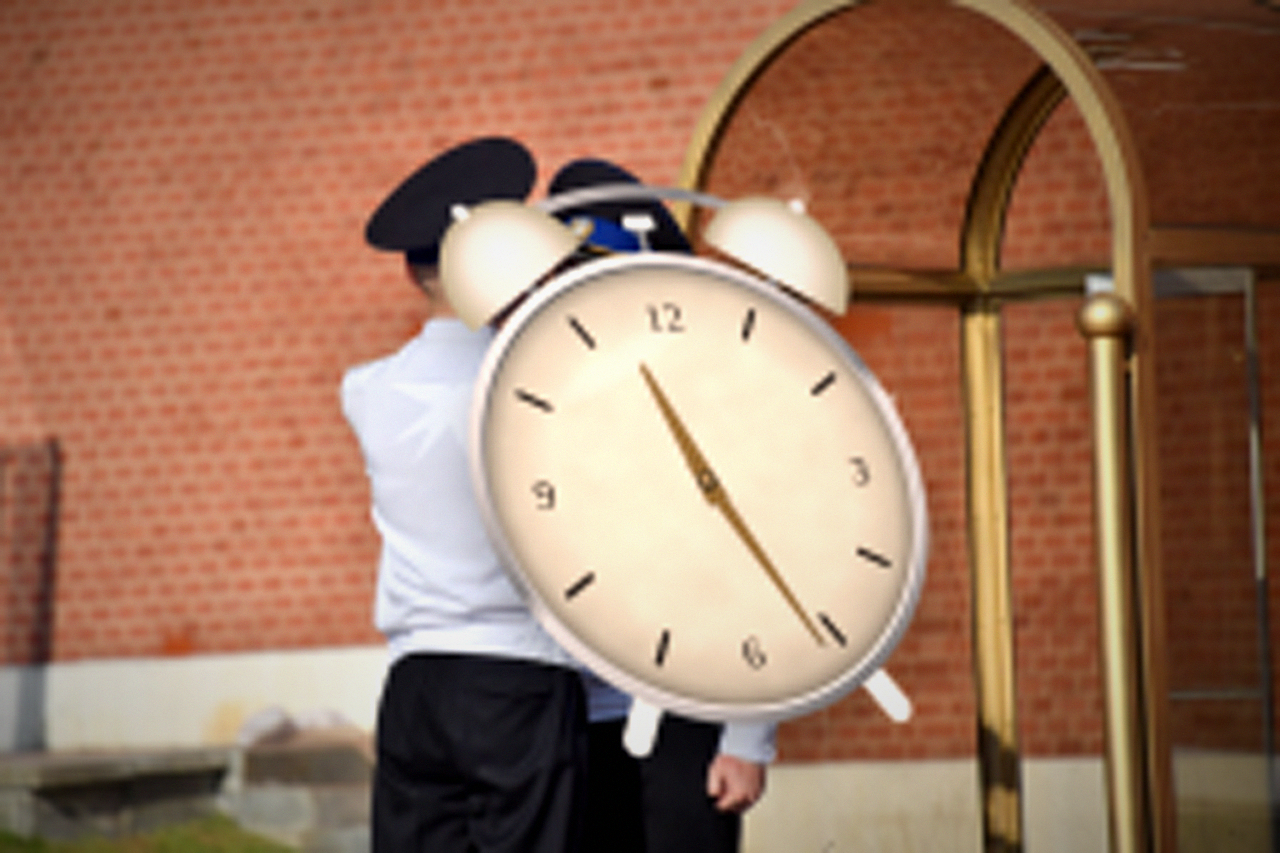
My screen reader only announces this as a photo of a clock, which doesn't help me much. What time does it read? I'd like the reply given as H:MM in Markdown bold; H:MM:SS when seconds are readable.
**11:26**
